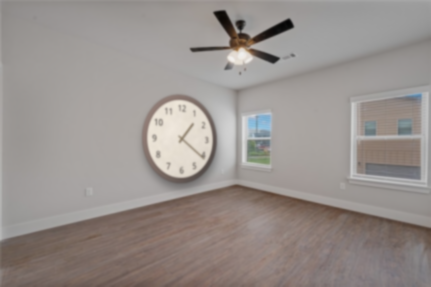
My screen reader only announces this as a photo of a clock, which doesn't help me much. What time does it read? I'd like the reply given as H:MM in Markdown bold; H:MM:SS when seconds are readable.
**1:21**
